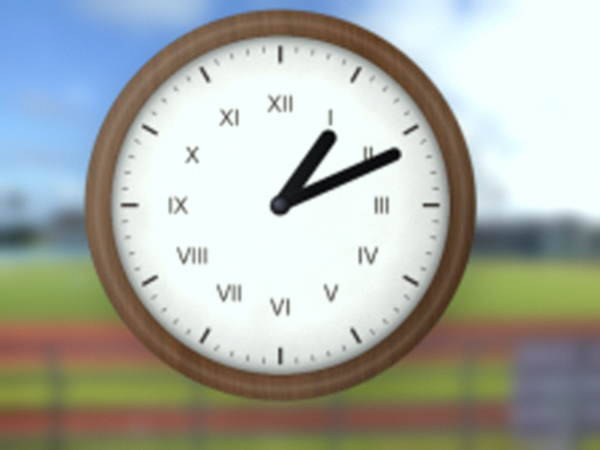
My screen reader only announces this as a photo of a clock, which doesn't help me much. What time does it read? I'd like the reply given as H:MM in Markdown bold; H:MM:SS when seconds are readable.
**1:11**
